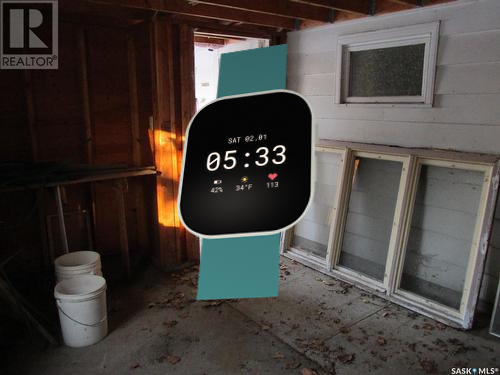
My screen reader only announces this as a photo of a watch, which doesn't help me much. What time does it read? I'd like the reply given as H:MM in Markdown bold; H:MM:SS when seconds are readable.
**5:33**
